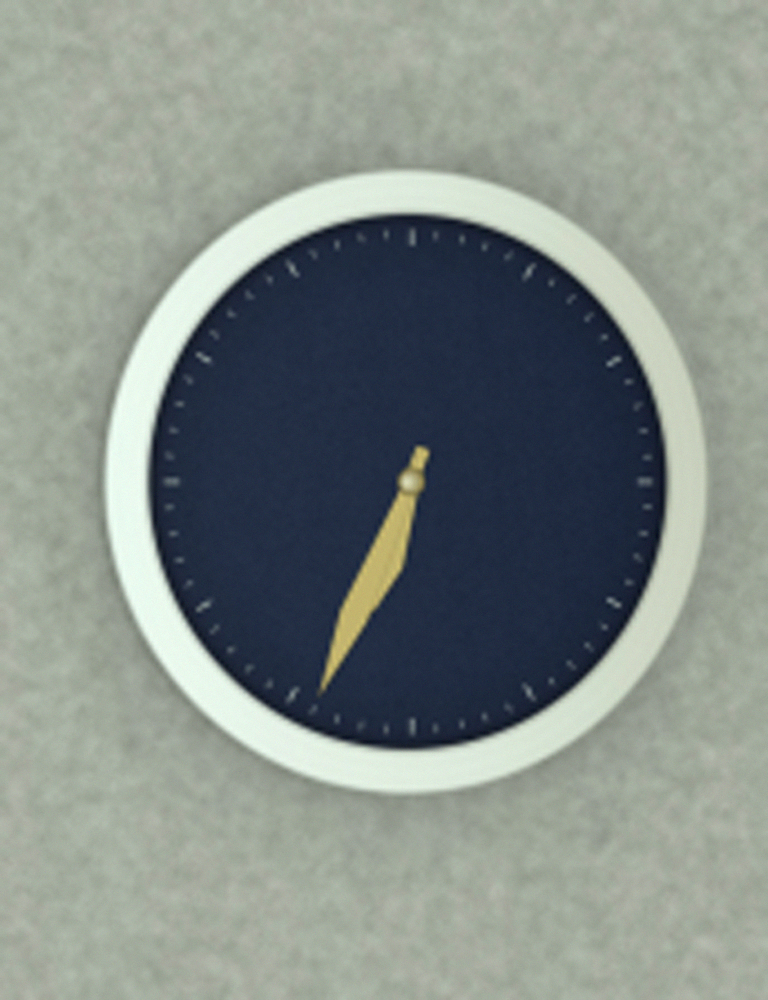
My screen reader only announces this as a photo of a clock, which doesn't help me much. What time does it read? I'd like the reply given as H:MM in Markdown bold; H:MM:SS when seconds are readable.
**6:34**
